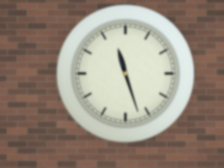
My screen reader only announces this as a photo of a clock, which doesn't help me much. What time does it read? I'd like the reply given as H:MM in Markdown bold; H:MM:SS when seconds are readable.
**11:27**
